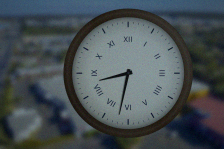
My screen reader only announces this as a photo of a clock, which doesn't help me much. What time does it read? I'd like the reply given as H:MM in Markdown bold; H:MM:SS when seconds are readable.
**8:32**
